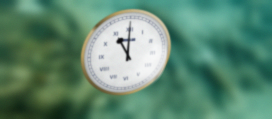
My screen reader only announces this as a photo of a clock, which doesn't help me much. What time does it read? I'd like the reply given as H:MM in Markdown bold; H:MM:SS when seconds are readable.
**11:00**
